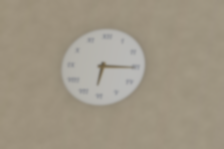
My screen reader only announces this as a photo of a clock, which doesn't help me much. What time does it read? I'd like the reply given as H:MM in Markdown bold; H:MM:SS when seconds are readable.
**6:15**
